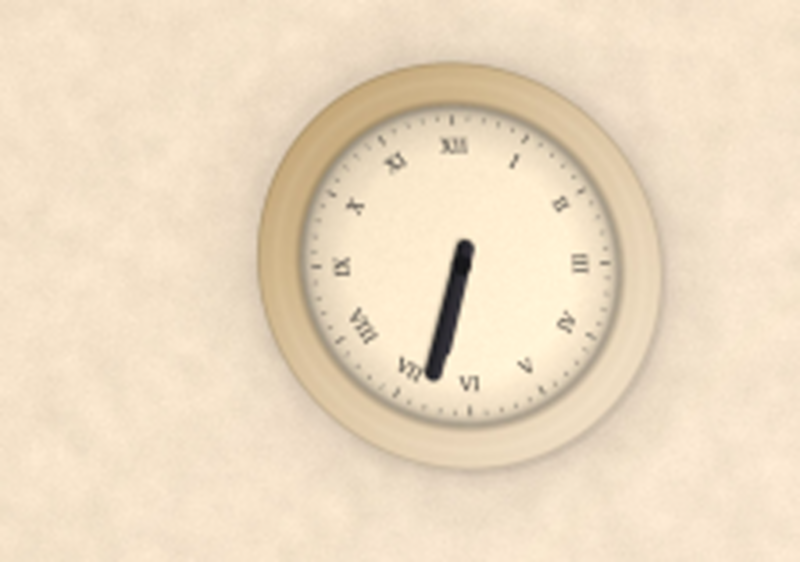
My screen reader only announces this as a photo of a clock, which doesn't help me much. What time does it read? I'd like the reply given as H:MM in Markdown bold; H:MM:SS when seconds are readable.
**6:33**
